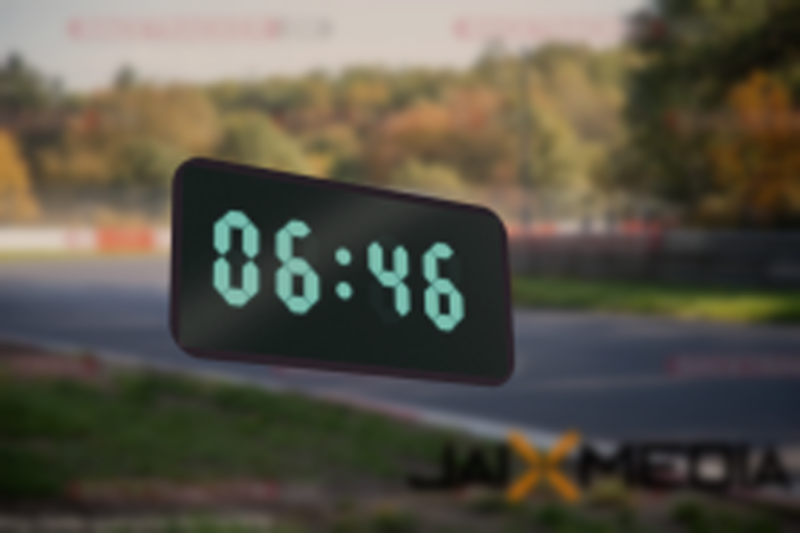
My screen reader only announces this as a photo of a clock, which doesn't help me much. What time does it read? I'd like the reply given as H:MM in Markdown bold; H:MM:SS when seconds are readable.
**6:46**
